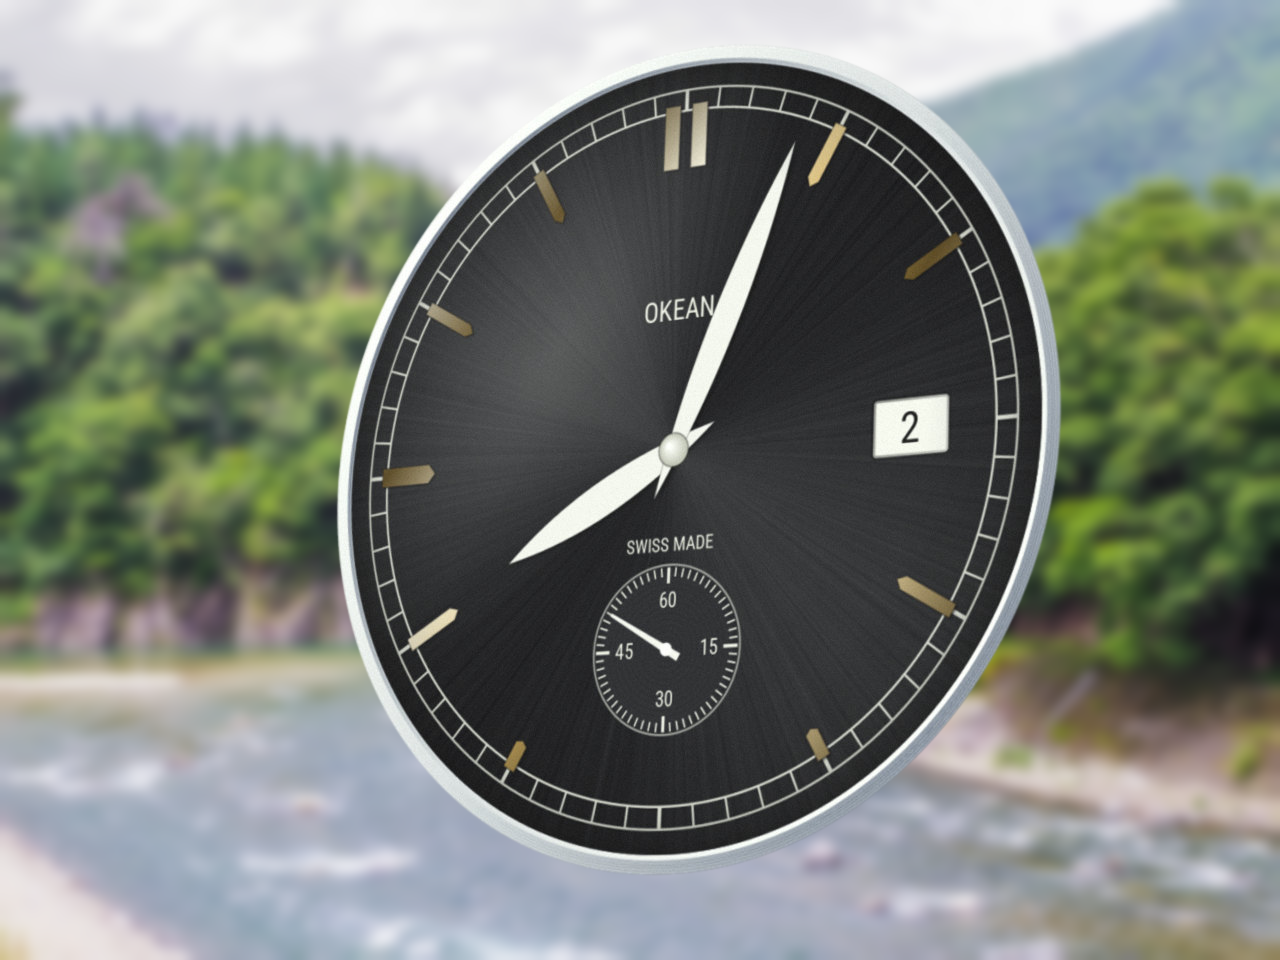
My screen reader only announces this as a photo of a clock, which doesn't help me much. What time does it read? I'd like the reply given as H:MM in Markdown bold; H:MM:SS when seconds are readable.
**8:03:50**
